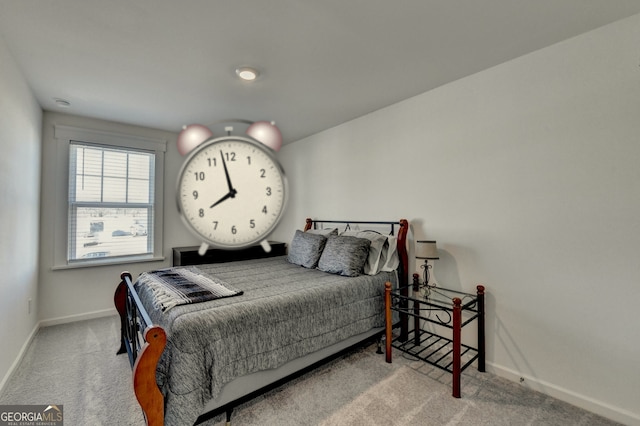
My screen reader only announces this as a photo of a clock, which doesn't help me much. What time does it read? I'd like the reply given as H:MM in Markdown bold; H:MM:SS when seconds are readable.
**7:58**
